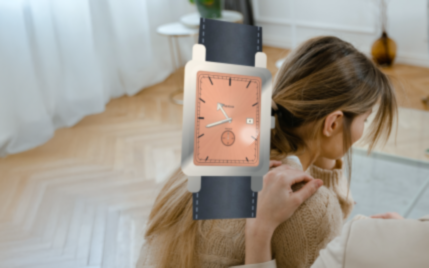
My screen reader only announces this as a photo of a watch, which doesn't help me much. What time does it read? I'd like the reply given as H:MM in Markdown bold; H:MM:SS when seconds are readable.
**10:42**
